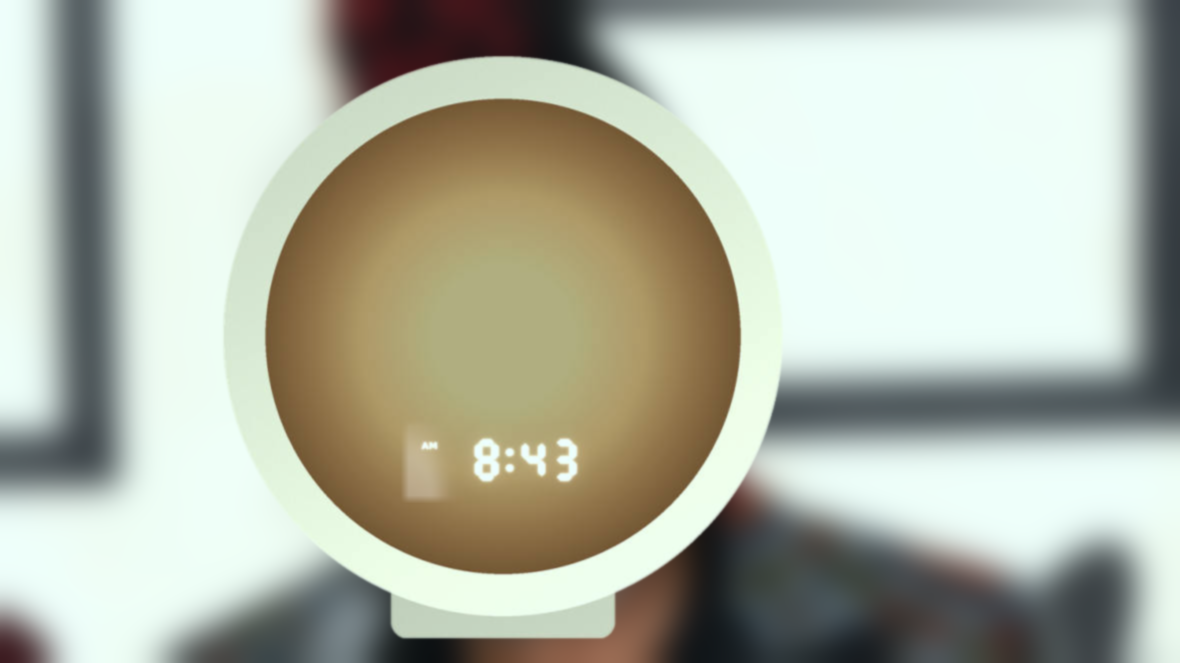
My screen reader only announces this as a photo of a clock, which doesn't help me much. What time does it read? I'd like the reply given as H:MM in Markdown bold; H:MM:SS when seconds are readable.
**8:43**
